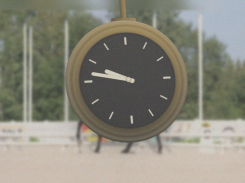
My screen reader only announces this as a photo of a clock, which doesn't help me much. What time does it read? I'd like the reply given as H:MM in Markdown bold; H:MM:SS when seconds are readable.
**9:47**
